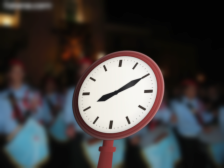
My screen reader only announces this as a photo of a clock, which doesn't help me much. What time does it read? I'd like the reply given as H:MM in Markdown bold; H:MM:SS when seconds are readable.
**8:10**
